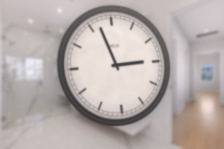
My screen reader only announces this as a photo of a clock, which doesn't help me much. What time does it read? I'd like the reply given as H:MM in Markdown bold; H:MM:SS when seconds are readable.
**2:57**
